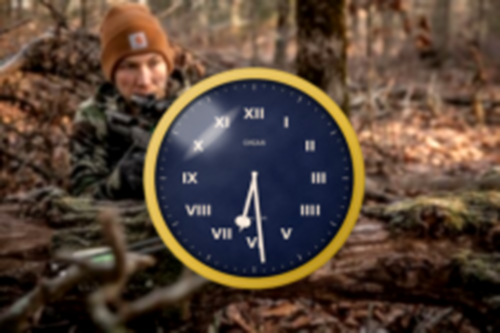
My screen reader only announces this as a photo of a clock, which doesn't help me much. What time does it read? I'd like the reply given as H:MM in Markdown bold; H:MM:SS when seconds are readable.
**6:29**
